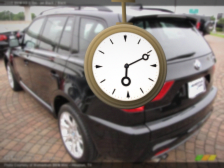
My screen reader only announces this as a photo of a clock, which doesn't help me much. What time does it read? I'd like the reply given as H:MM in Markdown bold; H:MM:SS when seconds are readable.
**6:11**
